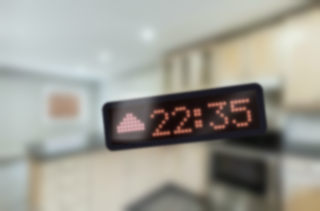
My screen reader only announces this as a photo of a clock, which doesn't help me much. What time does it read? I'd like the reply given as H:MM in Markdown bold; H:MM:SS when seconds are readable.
**22:35**
